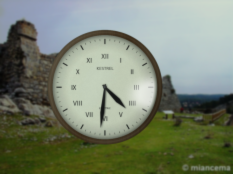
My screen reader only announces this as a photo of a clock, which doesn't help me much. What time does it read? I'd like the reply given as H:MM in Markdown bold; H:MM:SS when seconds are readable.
**4:31**
